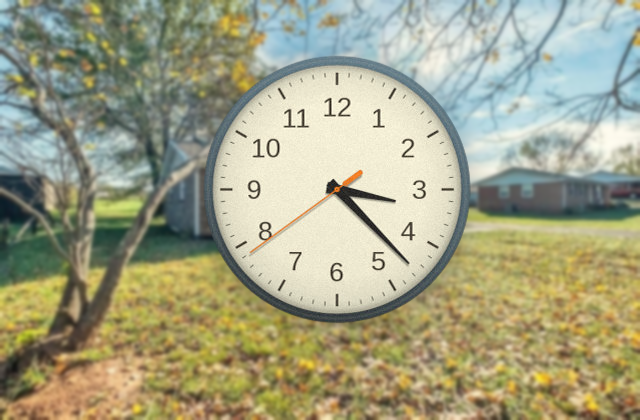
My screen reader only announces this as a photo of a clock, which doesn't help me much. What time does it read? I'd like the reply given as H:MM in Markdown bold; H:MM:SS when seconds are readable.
**3:22:39**
